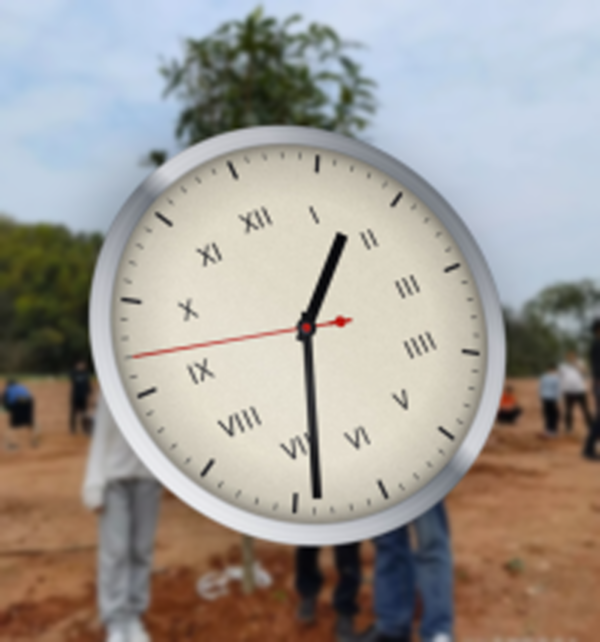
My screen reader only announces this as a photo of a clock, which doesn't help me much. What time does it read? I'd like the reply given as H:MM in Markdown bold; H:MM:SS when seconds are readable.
**1:33:47**
